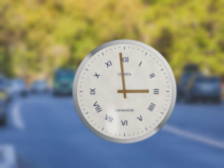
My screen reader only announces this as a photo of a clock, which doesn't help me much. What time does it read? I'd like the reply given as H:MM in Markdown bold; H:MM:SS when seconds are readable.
**2:59**
